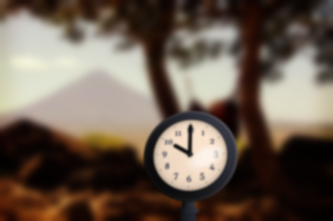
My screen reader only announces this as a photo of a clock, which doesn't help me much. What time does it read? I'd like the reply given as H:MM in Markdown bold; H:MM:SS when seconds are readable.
**10:00**
